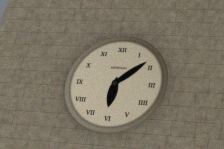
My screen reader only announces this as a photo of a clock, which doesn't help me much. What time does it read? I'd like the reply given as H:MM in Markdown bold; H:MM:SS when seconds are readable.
**6:08**
